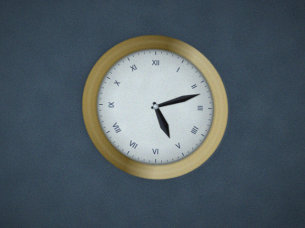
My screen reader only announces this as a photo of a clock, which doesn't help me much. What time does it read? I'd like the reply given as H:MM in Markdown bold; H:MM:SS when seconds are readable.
**5:12**
